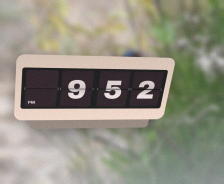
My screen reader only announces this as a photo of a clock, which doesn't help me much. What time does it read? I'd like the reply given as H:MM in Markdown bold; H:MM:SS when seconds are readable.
**9:52**
